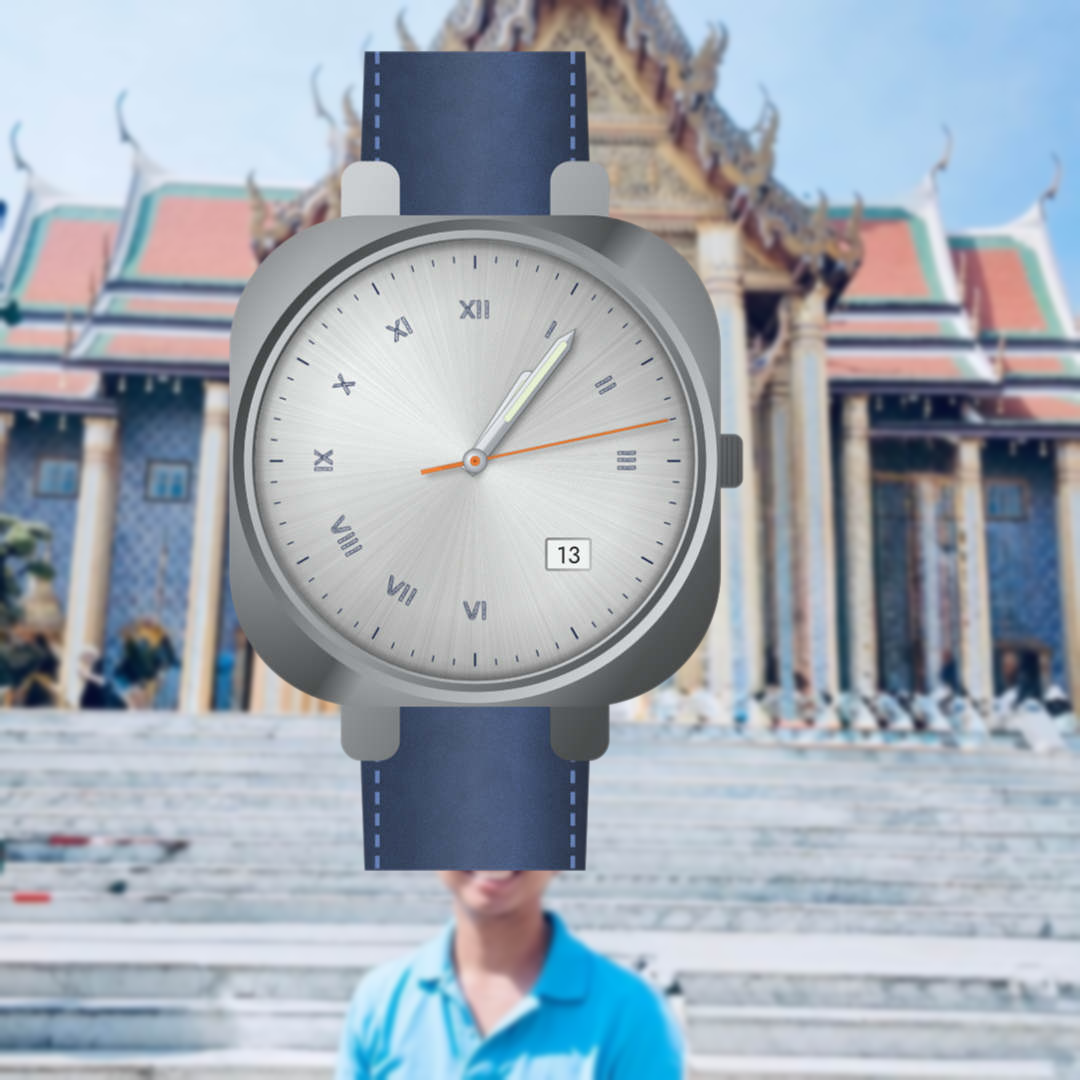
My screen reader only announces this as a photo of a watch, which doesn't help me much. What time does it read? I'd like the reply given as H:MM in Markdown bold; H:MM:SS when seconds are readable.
**1:06:13**
